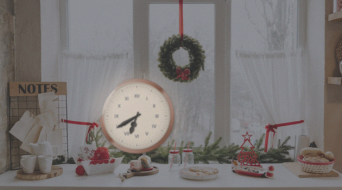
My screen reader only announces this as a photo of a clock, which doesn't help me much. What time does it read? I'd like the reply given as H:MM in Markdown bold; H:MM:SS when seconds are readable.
**6:40**
